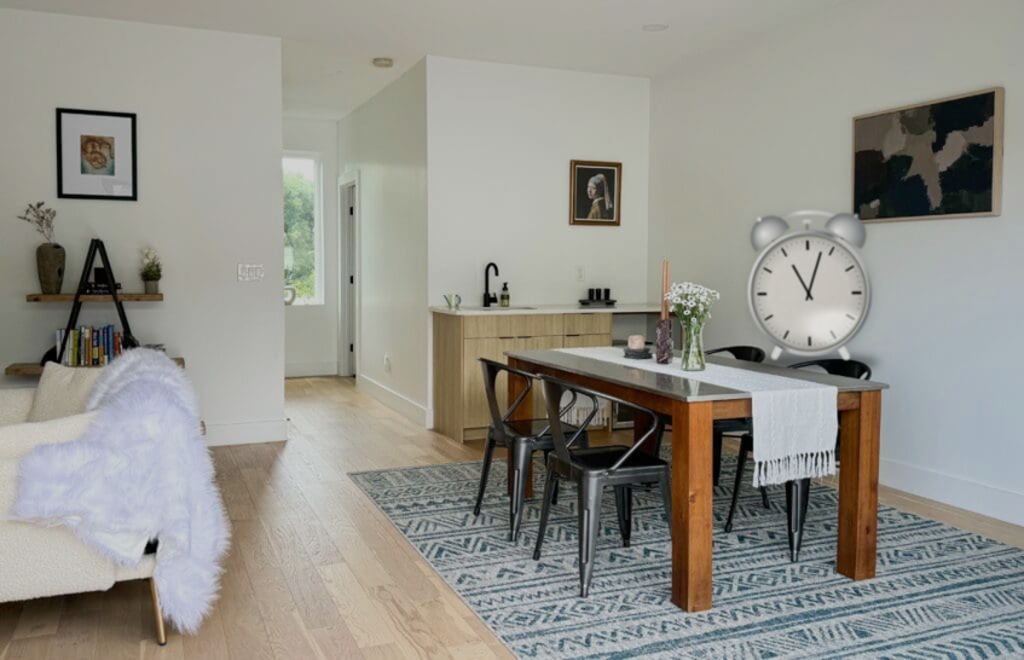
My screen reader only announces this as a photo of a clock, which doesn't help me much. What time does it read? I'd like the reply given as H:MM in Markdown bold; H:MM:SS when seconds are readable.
**11:03**
